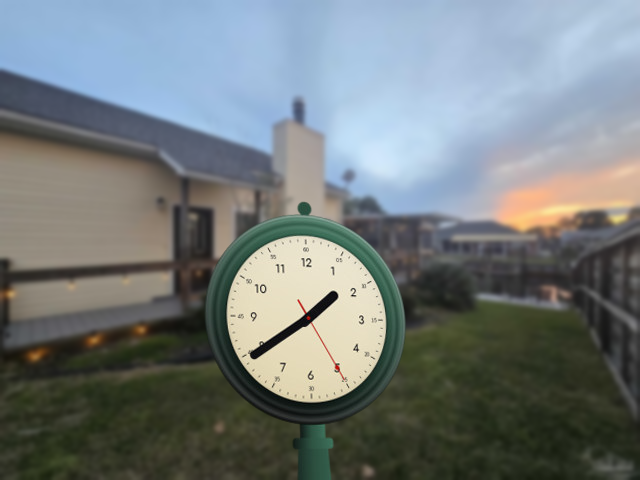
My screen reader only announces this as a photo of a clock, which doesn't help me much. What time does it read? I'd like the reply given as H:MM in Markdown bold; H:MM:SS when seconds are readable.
**1:39:25**
